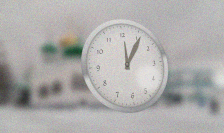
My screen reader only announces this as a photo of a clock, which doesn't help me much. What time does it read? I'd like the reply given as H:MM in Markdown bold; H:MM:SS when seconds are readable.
**12:06**
